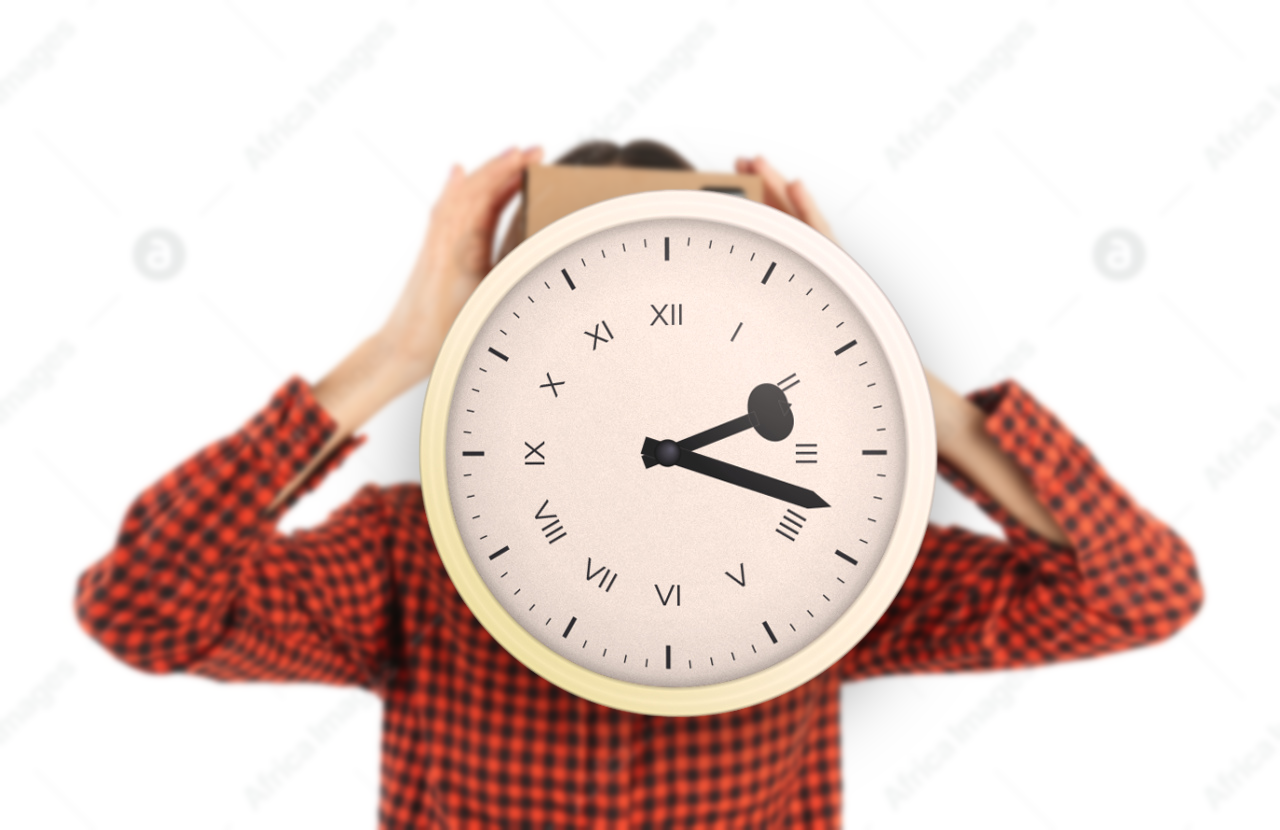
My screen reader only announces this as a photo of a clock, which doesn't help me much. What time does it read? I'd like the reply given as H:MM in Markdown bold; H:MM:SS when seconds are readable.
**2:18**
